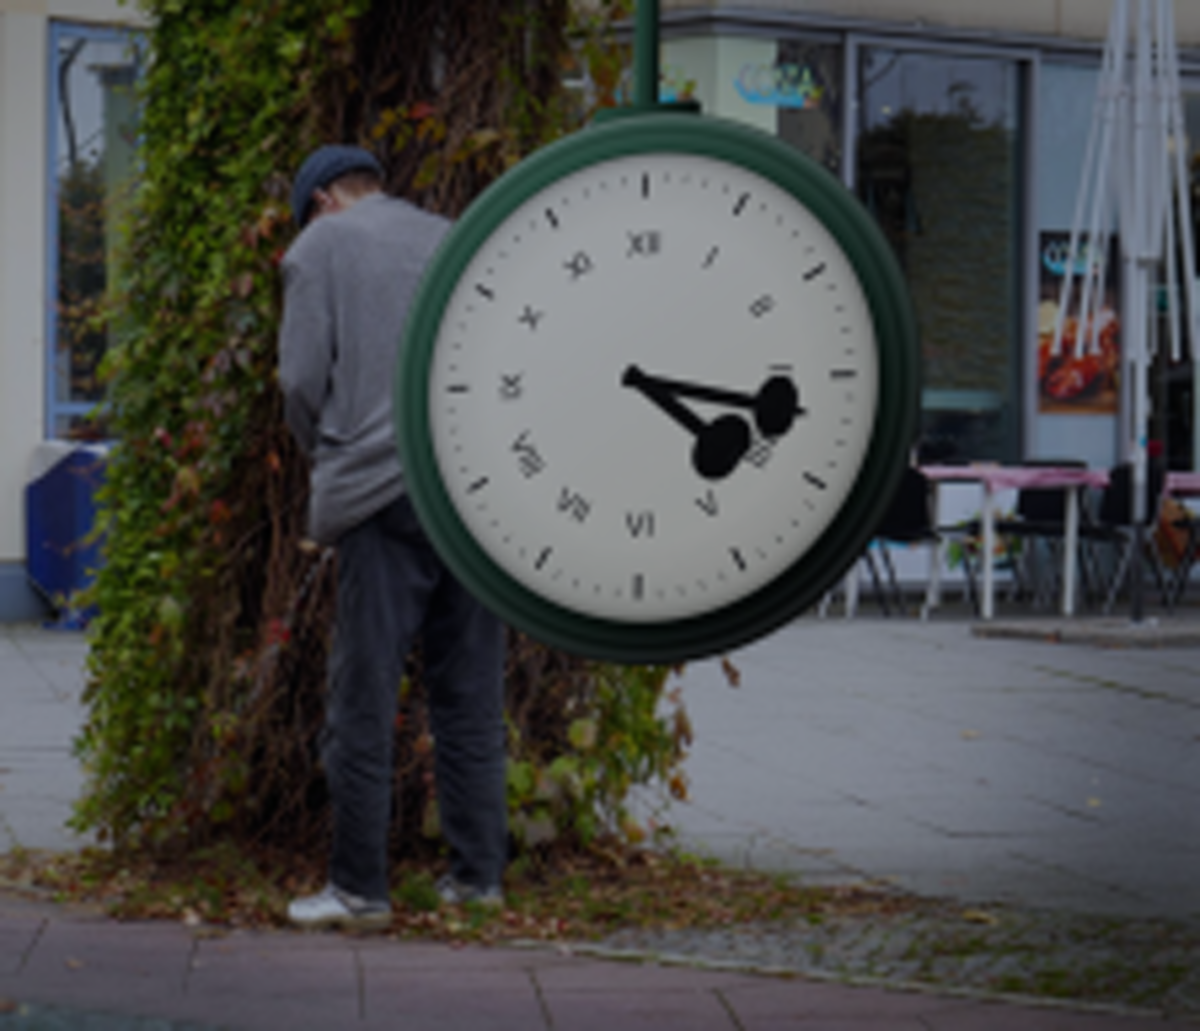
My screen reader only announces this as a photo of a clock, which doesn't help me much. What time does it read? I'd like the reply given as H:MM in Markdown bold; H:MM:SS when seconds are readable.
**4:17**
